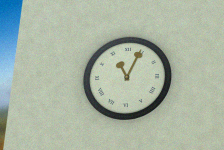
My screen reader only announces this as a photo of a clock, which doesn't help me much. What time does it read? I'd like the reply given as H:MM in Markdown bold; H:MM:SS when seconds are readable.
**11:04**
